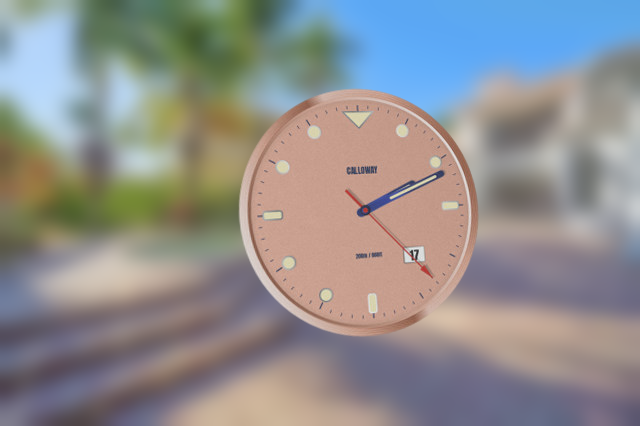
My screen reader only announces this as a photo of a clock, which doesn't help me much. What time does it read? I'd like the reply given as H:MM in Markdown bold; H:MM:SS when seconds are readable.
**2:11:23**
